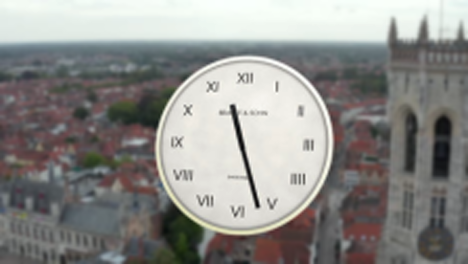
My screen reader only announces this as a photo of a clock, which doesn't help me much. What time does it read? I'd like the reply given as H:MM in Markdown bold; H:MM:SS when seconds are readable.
**11:27**
